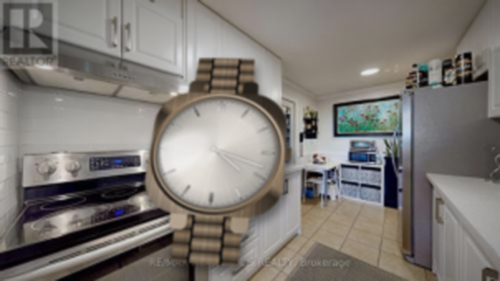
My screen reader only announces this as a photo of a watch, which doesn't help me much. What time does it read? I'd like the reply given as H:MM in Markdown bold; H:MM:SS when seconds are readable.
**4:18**
